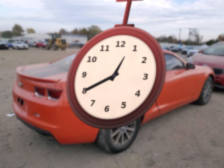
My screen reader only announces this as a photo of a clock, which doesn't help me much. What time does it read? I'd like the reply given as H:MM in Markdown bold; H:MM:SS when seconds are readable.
**12:40**
